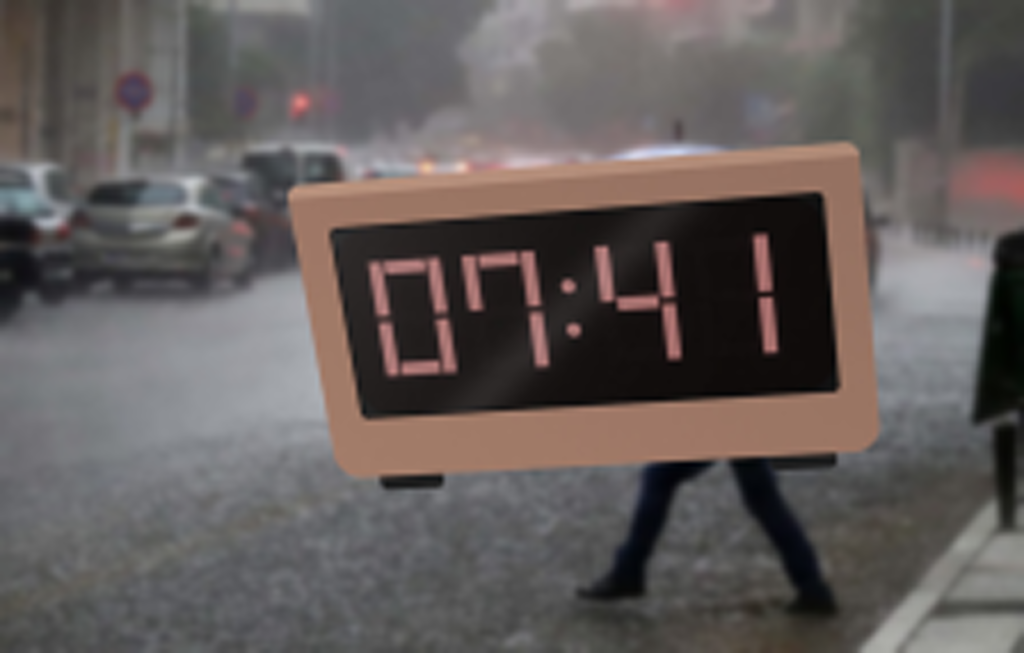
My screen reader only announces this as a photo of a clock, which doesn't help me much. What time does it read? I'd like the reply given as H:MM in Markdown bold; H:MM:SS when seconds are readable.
**7:41**
